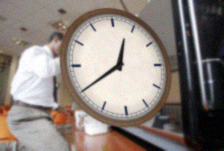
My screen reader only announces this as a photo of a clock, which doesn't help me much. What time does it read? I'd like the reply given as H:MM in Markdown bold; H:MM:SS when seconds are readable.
**12:40**
